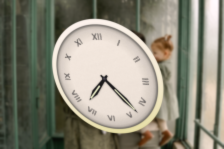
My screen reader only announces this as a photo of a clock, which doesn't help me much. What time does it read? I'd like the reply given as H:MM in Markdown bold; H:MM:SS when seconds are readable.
**7:23**
